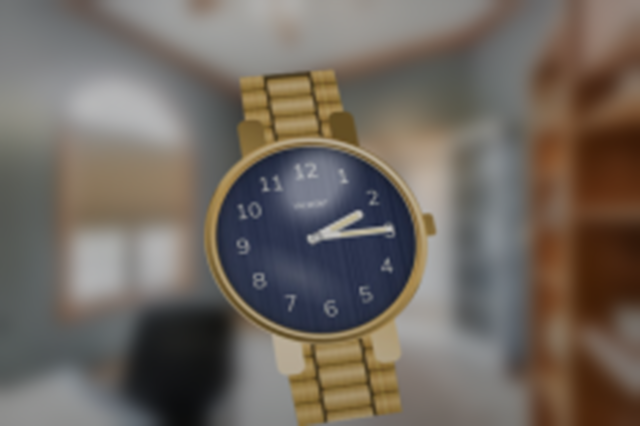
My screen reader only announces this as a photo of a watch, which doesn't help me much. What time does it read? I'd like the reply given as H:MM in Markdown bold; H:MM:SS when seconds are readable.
**2:15**
